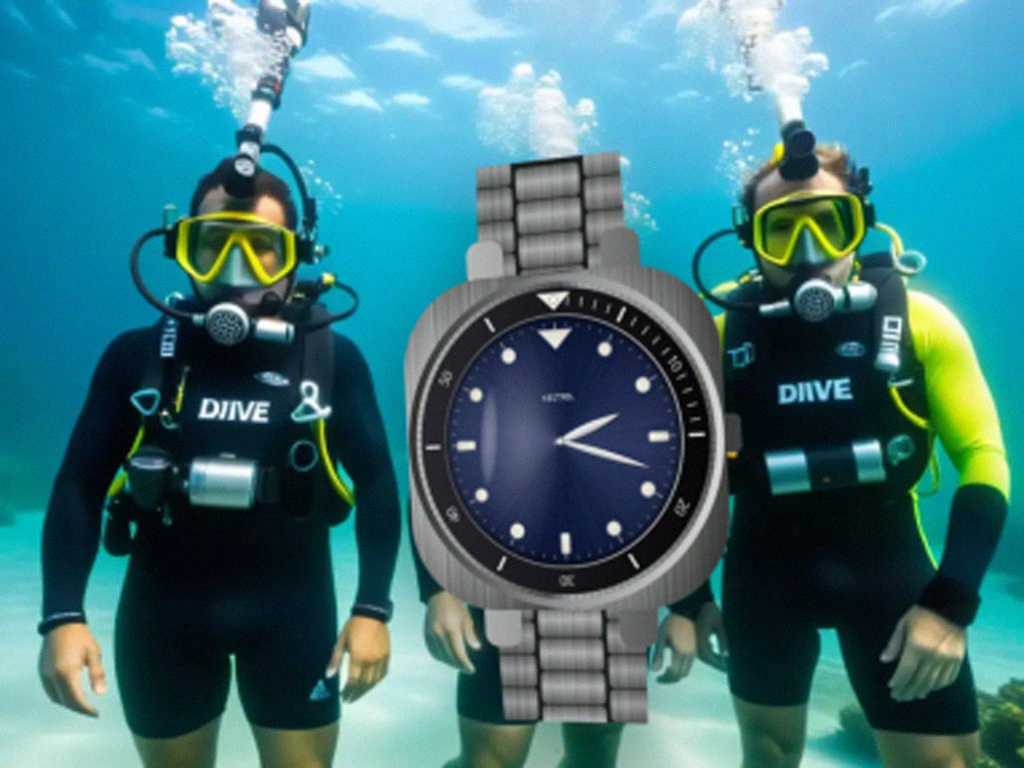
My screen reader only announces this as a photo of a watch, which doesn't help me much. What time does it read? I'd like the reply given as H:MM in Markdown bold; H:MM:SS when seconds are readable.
**2:18**
